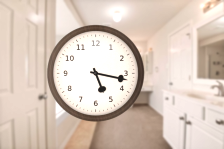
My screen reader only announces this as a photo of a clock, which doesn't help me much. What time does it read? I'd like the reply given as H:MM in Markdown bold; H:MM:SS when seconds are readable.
**5:17**
